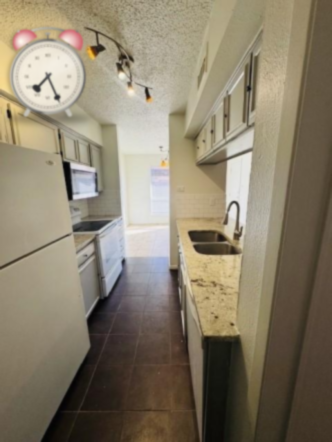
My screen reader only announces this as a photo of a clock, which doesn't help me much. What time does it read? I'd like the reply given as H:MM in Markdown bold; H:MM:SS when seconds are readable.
**7:26**
